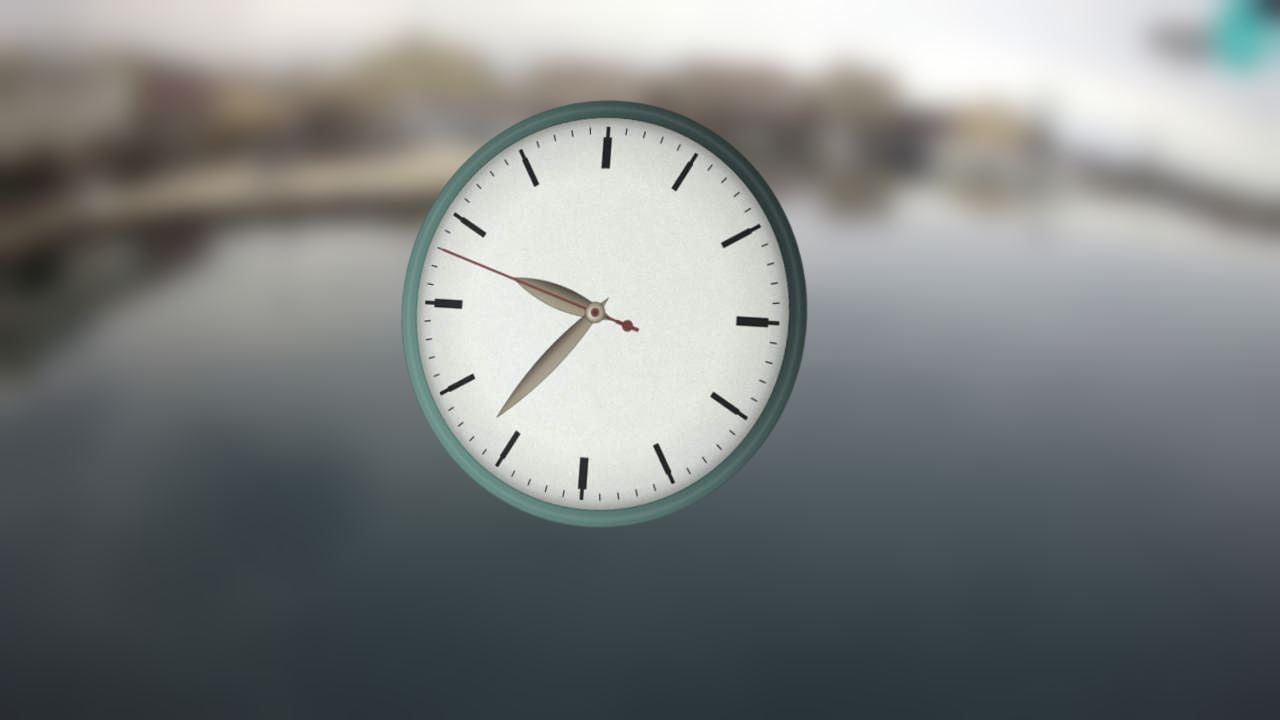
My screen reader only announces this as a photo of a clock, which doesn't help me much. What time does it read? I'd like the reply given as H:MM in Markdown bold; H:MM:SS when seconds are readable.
**9:36:48**
